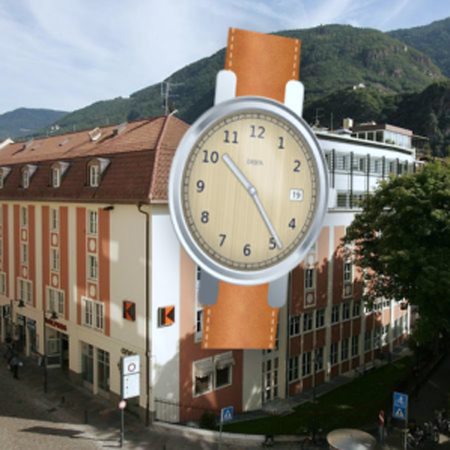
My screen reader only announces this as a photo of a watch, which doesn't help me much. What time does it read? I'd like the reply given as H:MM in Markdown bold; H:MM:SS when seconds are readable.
**10:24**
